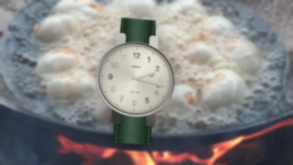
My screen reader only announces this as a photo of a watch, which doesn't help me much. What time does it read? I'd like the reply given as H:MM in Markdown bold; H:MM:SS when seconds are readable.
**2:17**
